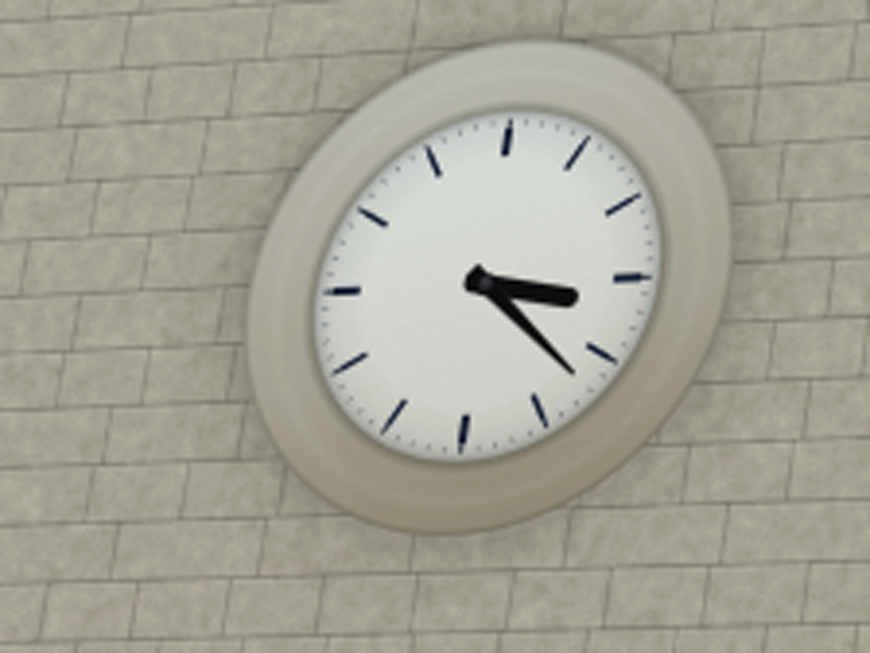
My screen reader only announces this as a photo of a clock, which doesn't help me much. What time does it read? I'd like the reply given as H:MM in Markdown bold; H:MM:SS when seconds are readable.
**3:22**
